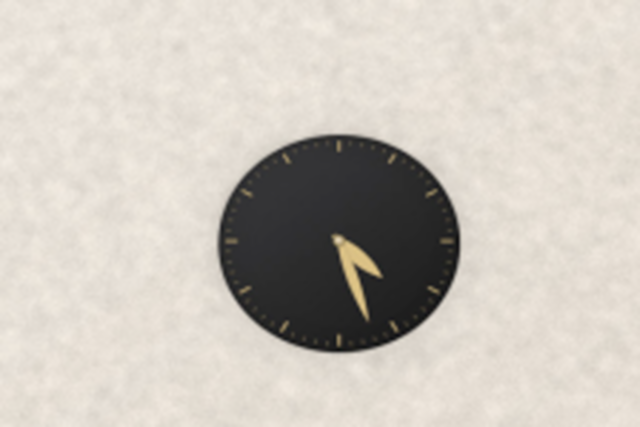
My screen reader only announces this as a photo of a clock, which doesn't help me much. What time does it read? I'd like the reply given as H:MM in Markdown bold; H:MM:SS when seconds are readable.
**4:27**
